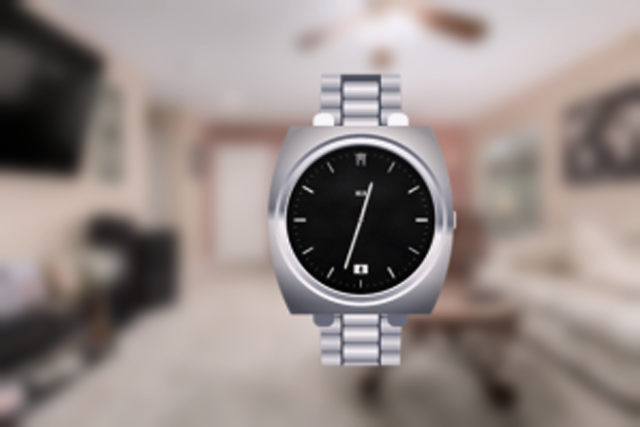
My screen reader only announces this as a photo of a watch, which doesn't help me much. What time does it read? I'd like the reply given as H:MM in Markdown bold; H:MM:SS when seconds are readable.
**12:33**
